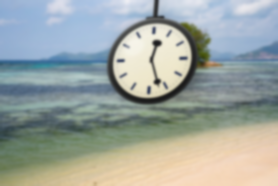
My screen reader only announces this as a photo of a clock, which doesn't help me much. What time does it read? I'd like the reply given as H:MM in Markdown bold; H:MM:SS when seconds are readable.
**12:27**
